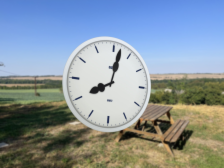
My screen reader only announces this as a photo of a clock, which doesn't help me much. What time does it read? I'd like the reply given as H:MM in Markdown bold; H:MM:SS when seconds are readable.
**8:02**
